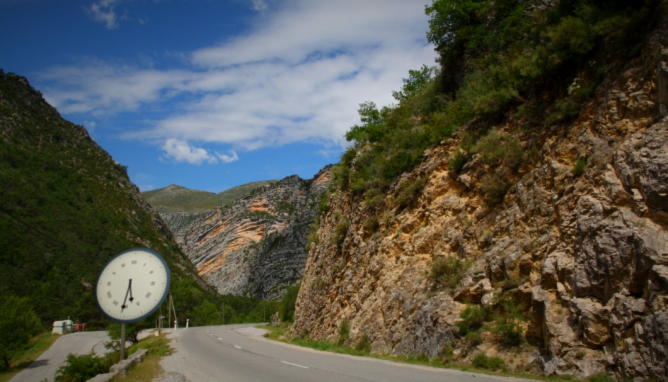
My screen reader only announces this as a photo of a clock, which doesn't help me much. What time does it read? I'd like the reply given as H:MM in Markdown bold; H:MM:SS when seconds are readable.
**5:31**
